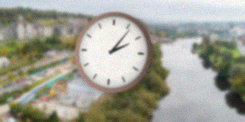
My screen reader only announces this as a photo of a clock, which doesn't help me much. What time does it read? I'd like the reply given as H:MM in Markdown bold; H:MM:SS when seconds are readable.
**2:06**
